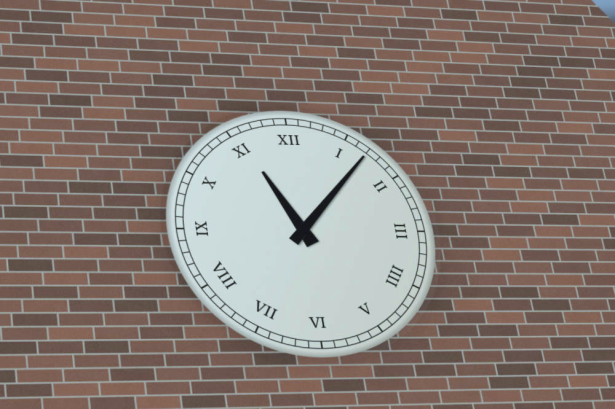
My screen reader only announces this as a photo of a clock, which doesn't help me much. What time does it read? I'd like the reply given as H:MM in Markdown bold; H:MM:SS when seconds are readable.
**11:07**
